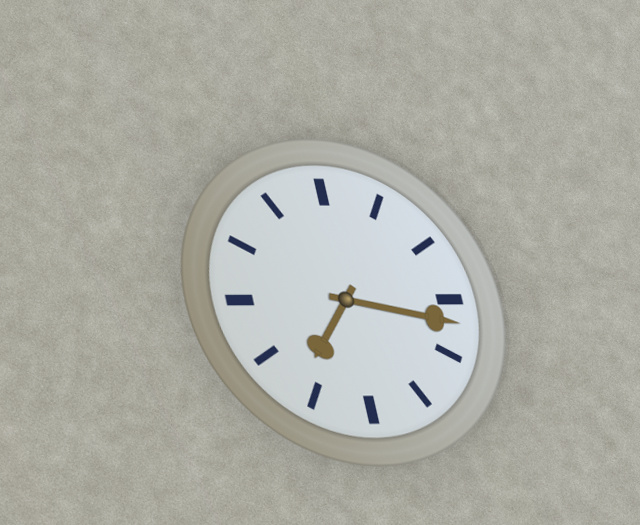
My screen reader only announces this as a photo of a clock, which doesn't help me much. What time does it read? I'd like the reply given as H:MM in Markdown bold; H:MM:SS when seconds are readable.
**7:17**
